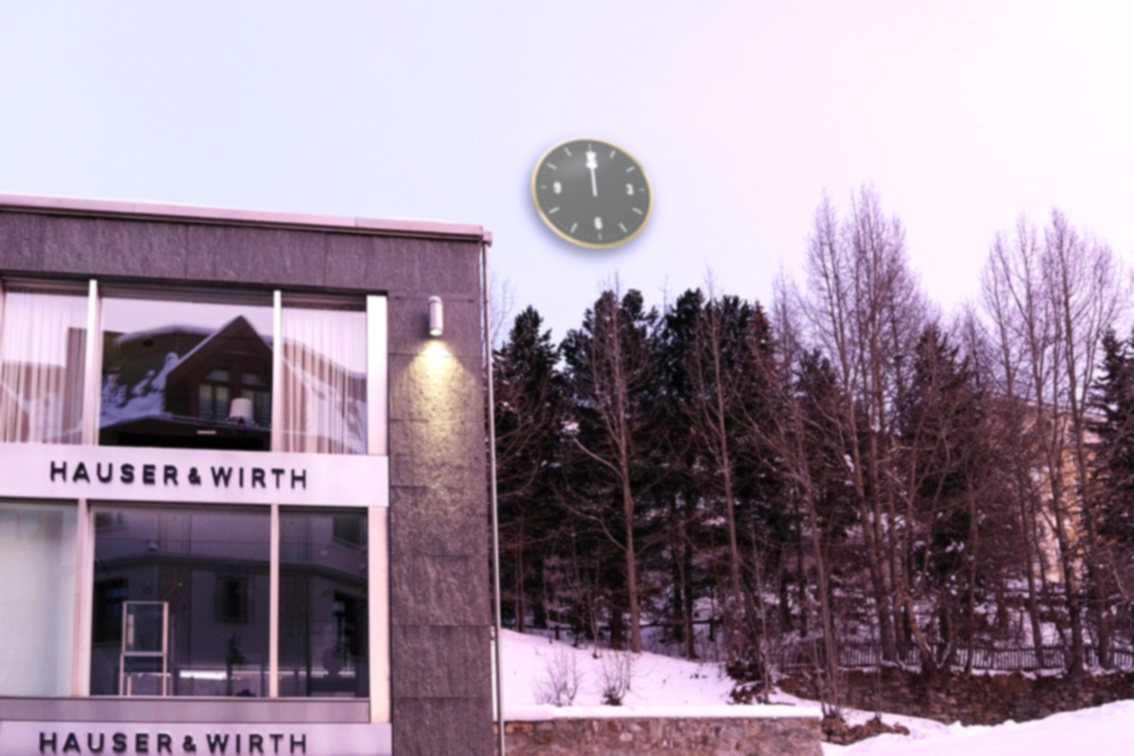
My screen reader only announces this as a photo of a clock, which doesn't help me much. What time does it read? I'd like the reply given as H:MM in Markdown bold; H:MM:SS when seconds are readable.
**12:00**
